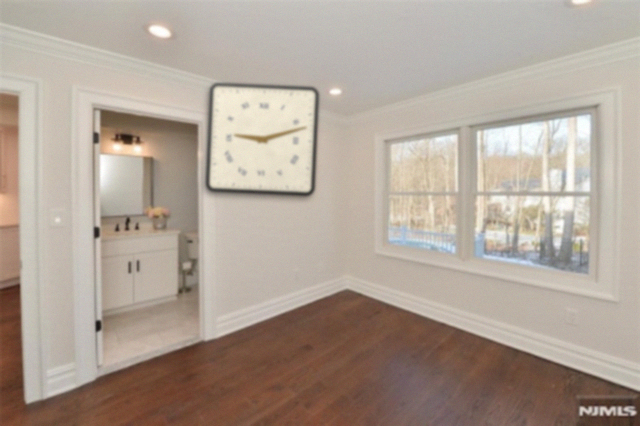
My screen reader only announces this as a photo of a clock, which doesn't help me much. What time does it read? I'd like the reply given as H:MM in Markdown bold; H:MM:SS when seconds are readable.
**9:12**
